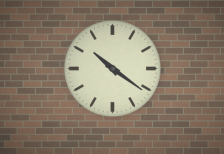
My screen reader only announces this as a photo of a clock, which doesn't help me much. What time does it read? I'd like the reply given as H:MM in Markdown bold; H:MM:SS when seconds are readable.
**10:21**
